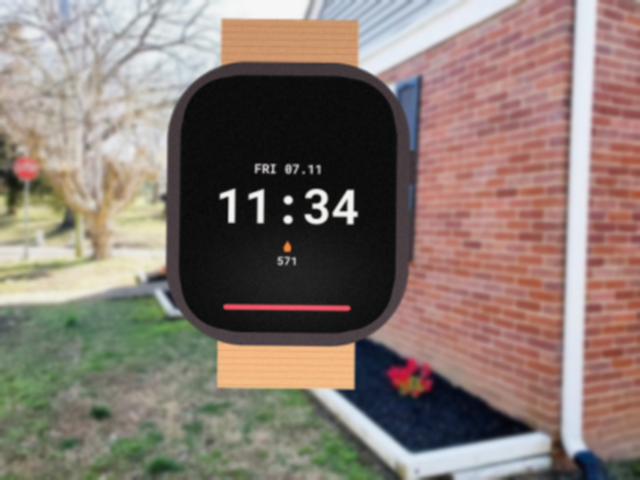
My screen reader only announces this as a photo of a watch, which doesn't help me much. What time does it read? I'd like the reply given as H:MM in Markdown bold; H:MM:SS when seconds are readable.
**11:34**
